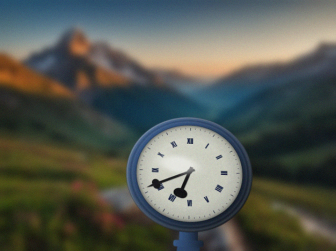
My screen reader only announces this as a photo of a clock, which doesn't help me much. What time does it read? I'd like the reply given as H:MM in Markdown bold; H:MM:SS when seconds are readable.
**6:41**
